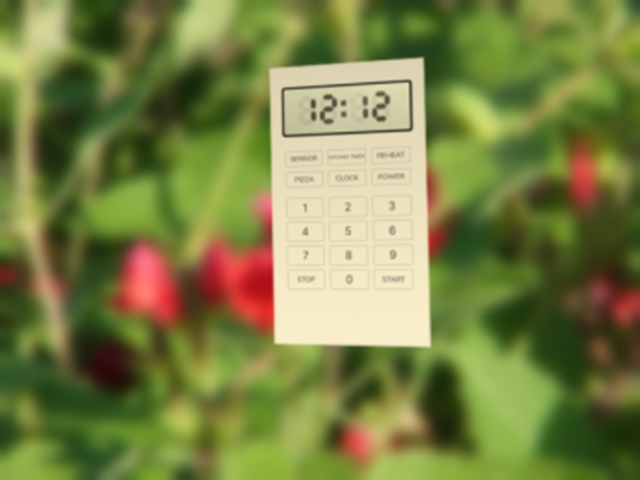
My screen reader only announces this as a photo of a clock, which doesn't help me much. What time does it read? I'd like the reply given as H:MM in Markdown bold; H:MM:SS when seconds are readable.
**12:12**
